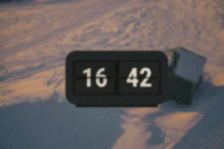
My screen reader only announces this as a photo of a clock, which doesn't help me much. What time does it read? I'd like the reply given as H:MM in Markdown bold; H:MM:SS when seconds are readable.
**16:42**
